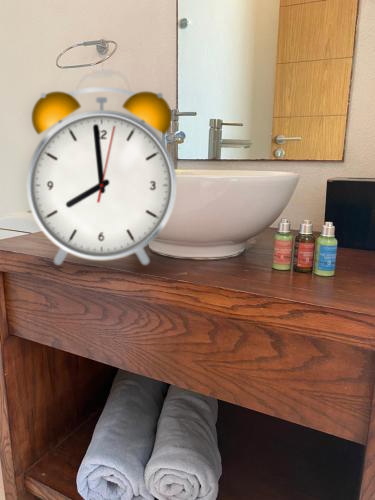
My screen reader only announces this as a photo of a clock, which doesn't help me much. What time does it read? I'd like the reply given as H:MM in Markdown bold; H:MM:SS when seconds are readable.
**7:59:02**
